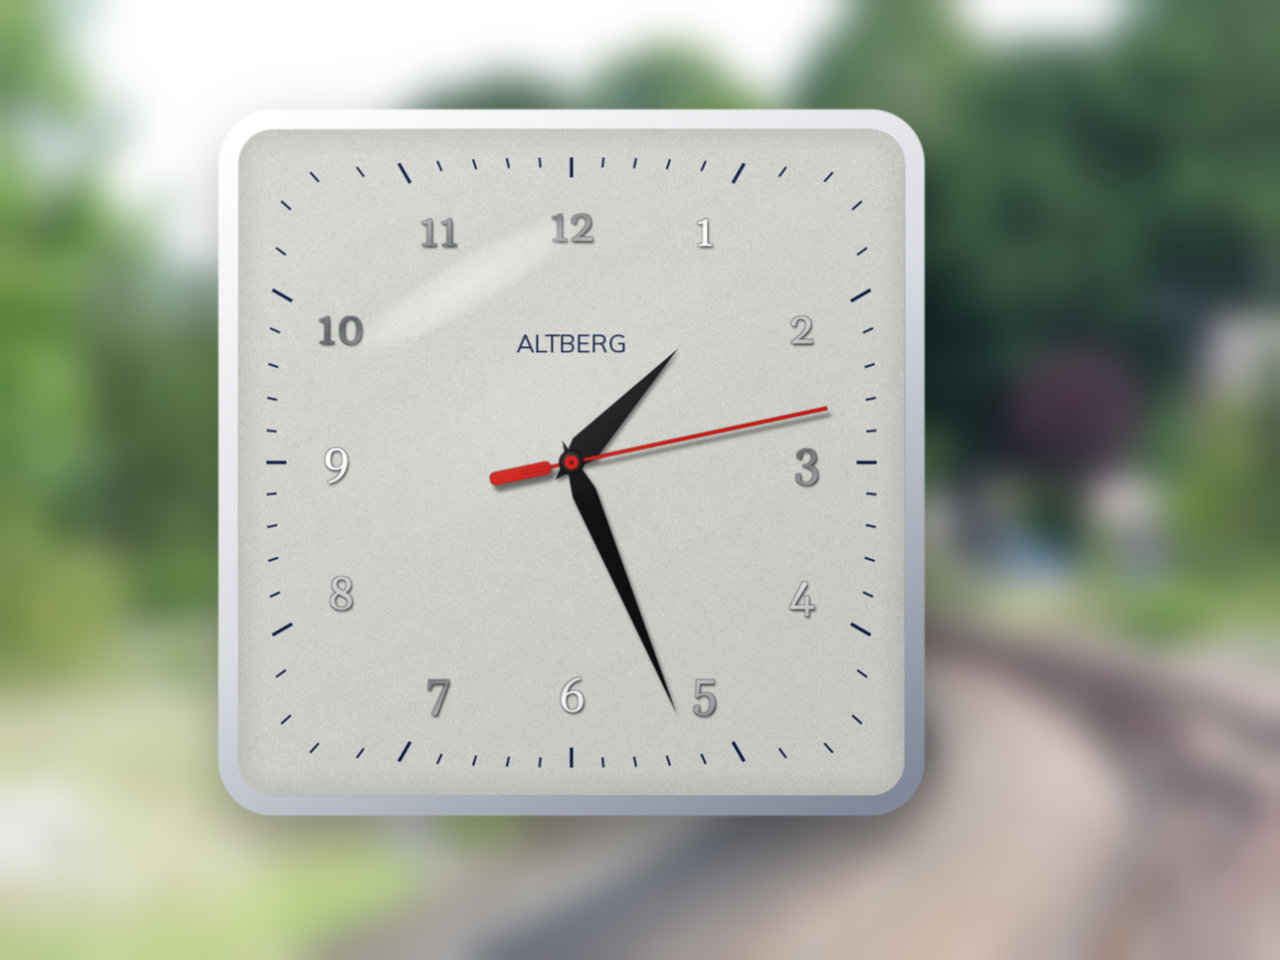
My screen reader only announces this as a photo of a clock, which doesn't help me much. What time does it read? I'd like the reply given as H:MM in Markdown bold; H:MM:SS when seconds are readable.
**1:26:13**
